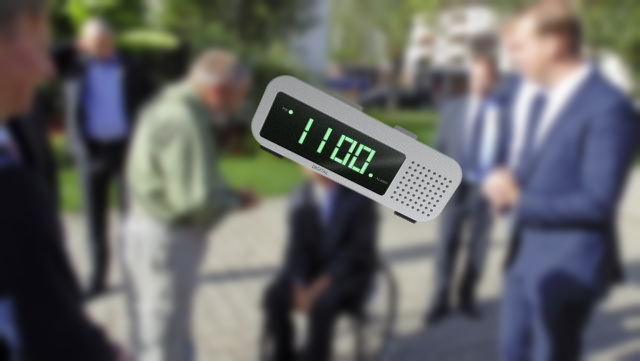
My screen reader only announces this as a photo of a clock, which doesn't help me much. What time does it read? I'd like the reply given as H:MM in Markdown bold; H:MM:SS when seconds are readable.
**11:00**
